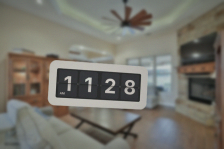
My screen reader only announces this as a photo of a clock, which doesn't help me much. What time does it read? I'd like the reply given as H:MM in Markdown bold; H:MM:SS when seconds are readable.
**11:28**
